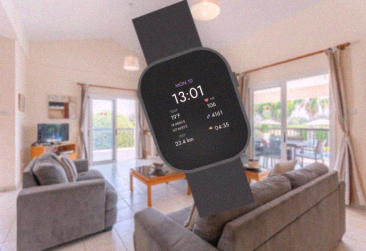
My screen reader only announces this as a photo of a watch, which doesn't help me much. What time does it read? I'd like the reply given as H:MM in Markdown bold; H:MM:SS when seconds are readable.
**13:01**
